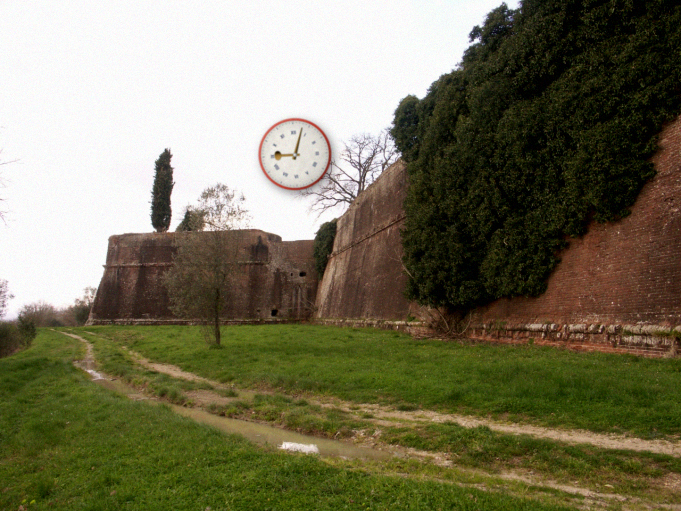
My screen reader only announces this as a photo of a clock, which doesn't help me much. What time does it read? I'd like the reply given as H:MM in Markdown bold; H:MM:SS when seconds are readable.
**9:03**
